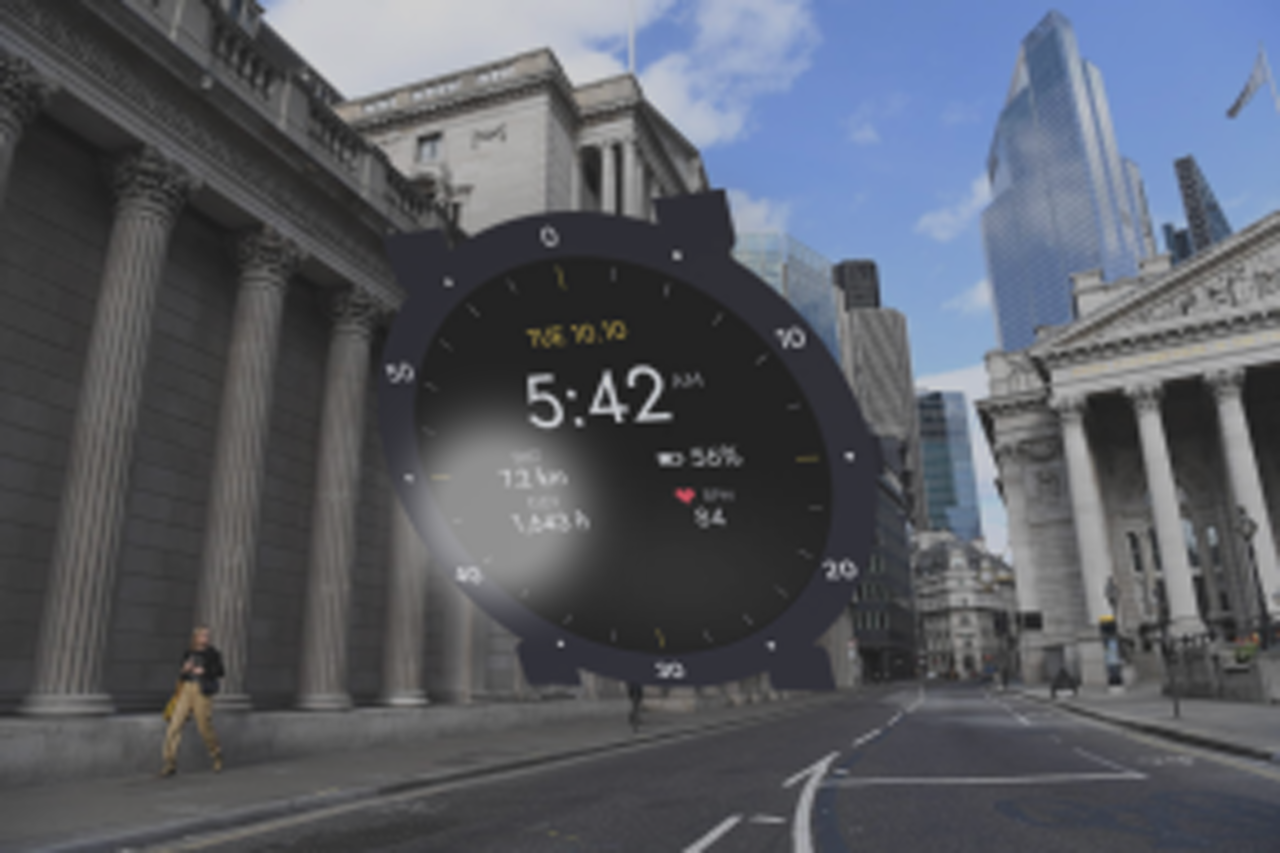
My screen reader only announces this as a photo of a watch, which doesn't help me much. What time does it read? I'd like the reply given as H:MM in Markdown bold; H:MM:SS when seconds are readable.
**5:42**
